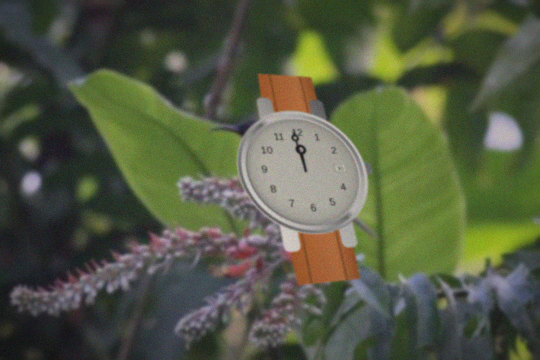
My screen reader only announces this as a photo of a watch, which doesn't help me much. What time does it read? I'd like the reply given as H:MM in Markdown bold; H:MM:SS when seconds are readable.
**11:59**
